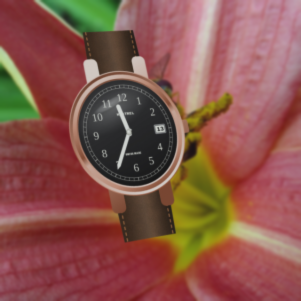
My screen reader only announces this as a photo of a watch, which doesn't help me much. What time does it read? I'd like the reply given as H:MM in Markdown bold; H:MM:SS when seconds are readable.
**11:35**
